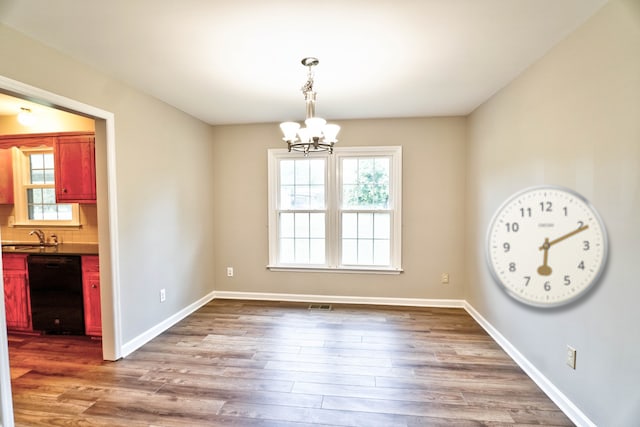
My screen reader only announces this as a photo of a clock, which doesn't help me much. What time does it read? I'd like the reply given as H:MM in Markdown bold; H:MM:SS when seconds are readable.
**6:11**
